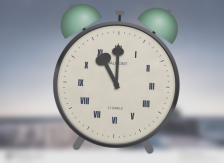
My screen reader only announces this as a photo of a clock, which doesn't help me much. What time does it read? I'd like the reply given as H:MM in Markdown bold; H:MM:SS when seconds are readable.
**11:00**
